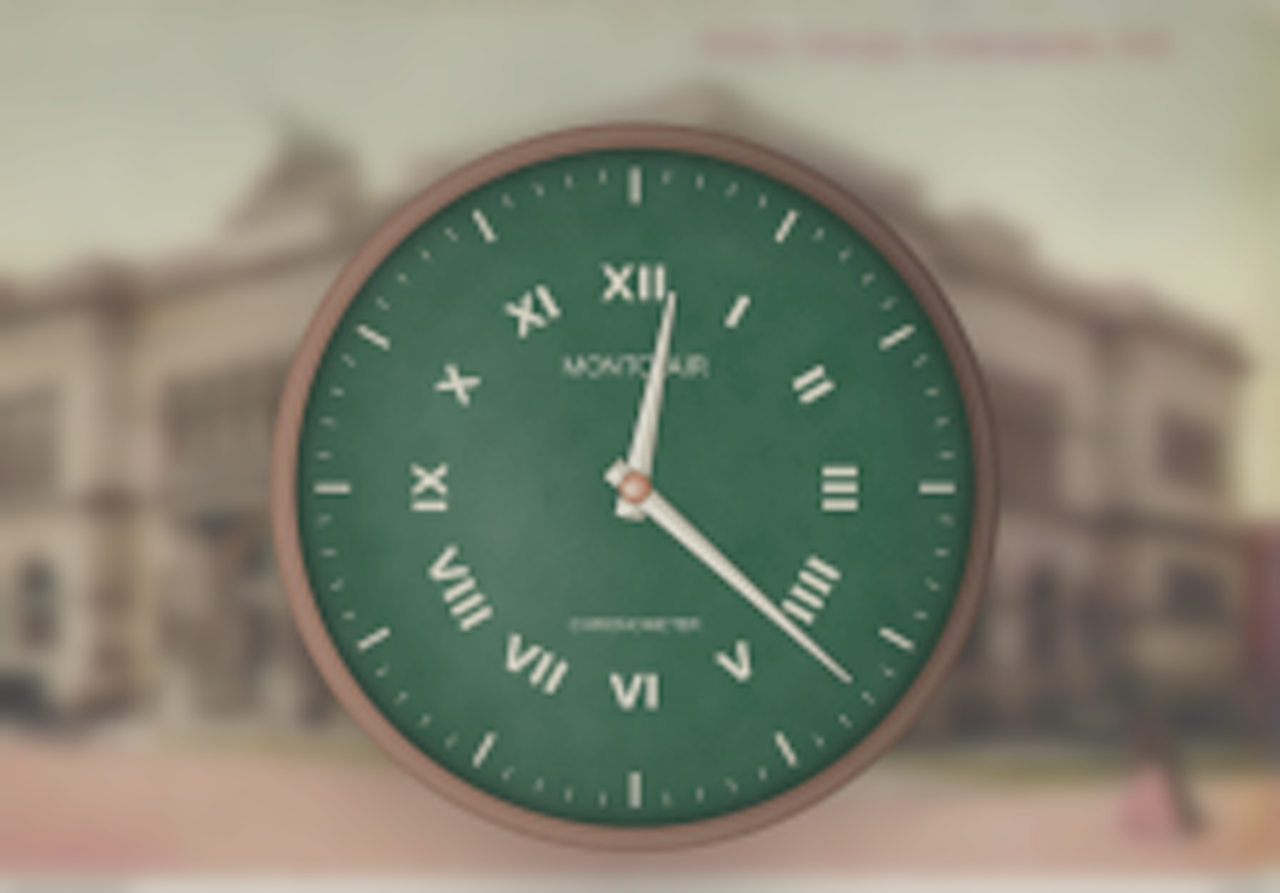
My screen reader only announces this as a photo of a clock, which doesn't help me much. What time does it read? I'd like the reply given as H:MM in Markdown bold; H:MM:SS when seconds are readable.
**12:22**
